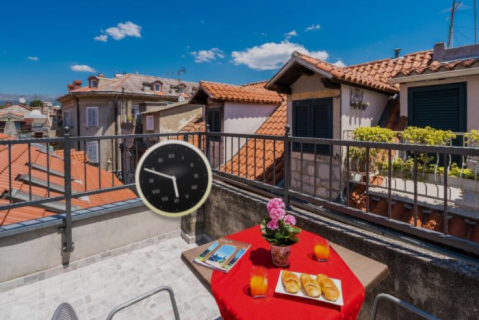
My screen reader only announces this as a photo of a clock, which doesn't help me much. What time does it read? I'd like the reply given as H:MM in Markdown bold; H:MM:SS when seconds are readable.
**5:49**
